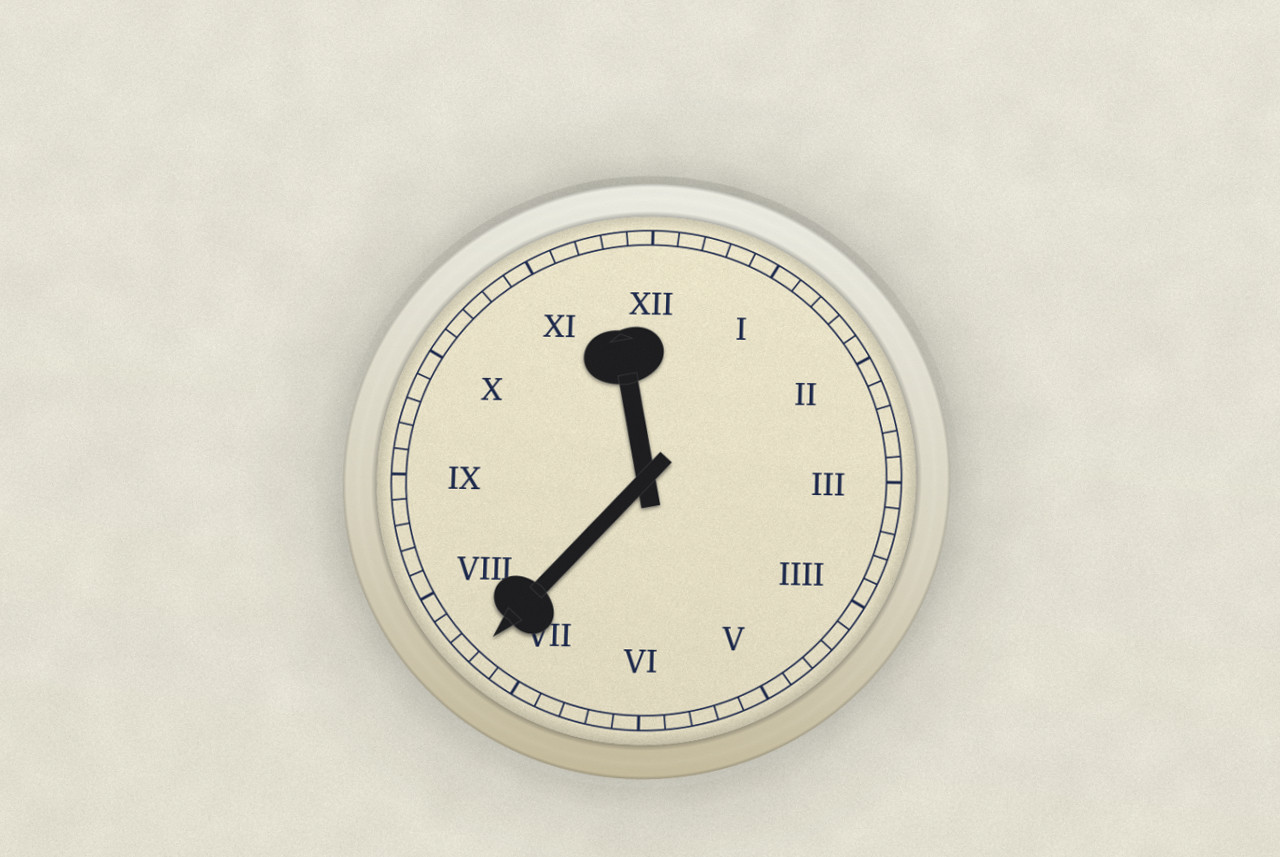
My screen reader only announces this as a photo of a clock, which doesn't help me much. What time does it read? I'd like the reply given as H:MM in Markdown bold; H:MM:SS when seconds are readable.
**11:37**
